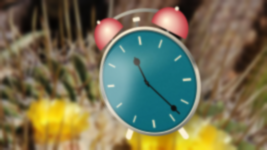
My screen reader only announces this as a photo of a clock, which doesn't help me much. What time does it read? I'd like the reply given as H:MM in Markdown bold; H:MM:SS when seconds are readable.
**11:23**
